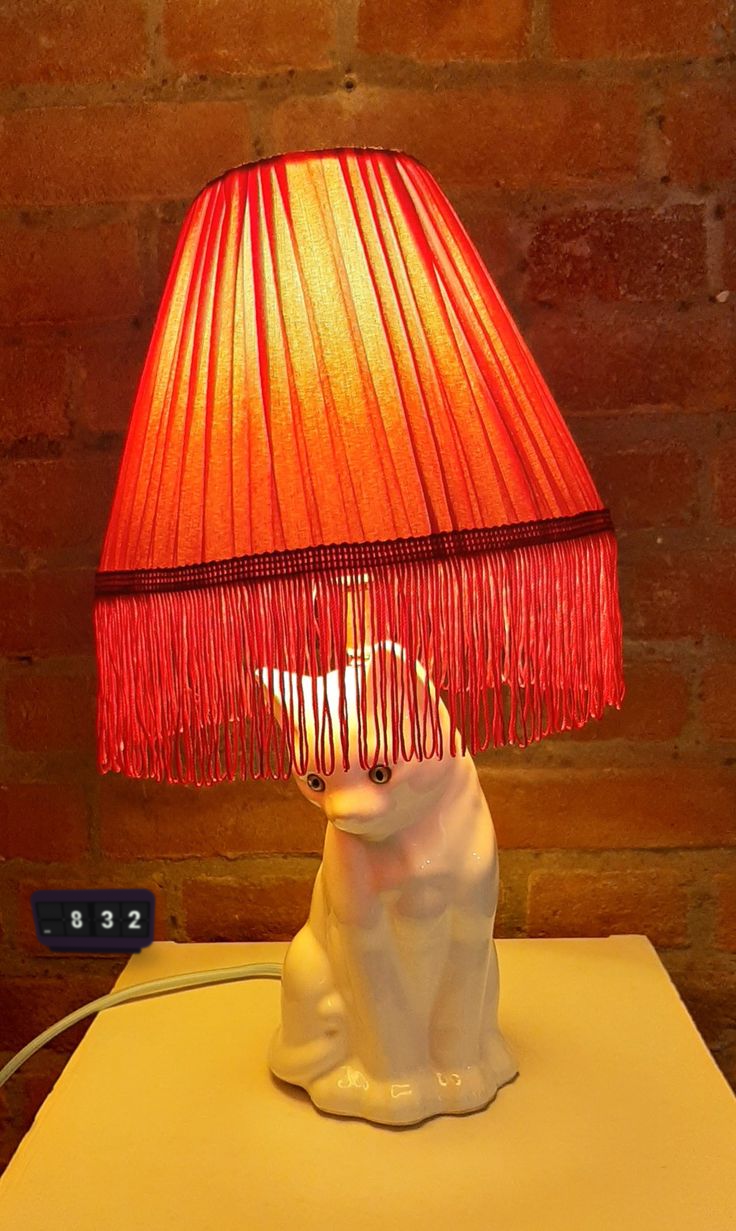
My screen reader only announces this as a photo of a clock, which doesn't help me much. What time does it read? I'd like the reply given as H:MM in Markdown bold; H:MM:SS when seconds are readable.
**8:32**
